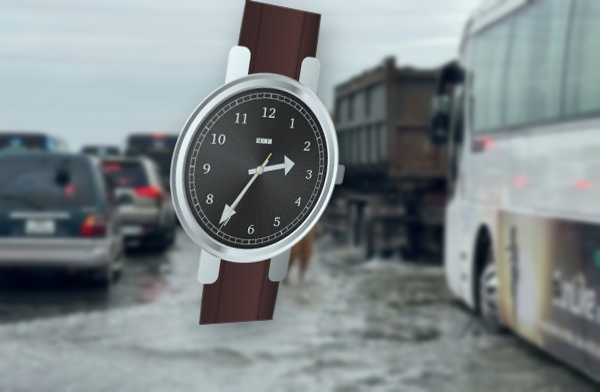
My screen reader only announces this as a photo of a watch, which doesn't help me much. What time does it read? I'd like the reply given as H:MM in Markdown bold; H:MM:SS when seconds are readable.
**2:35:35**
